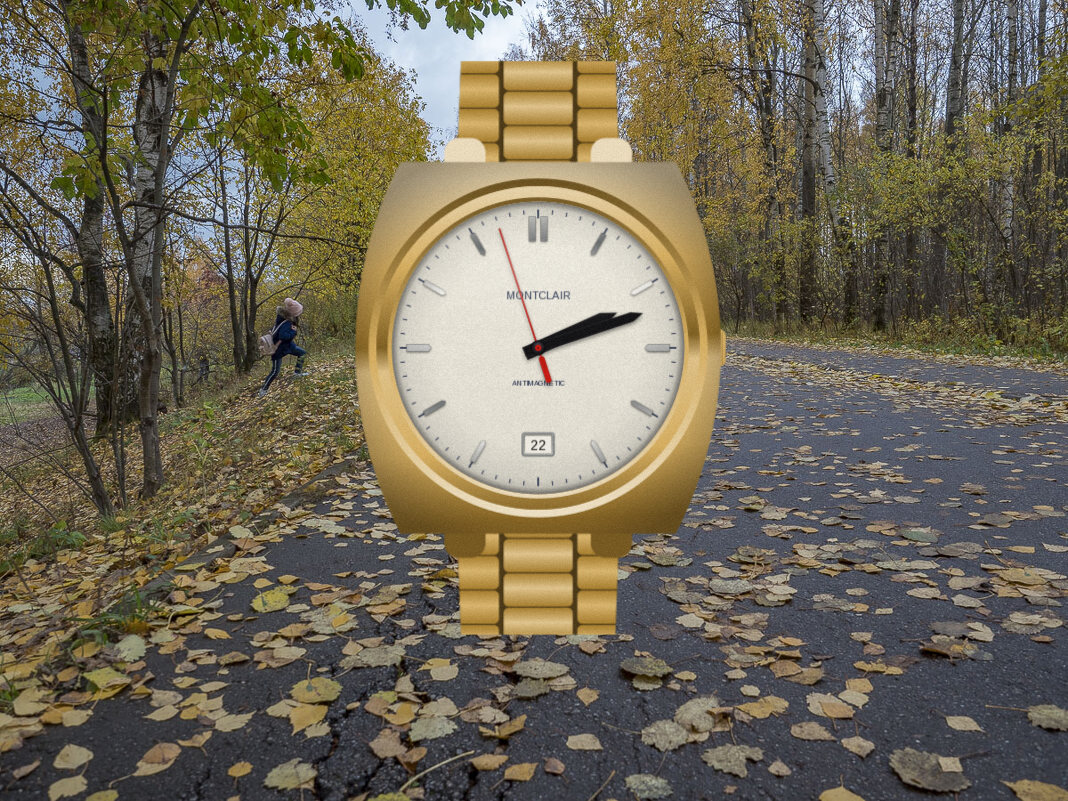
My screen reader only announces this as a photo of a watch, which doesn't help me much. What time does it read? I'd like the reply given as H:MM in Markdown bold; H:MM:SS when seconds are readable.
**2:11:57**
